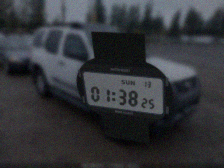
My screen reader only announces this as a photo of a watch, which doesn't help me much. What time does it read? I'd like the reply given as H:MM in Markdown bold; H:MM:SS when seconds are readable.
**1:38:25**
